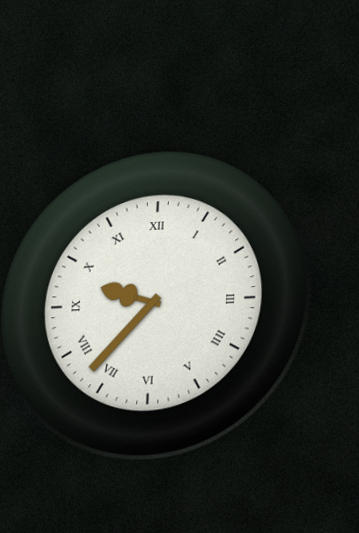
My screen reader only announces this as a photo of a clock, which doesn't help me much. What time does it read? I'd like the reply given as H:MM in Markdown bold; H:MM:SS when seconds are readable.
**9:37**
